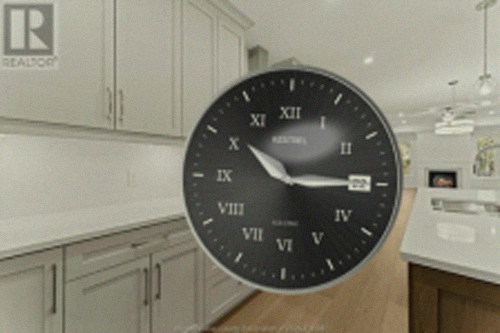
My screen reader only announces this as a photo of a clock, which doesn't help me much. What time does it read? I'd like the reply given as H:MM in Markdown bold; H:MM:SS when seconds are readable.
**10:15**
